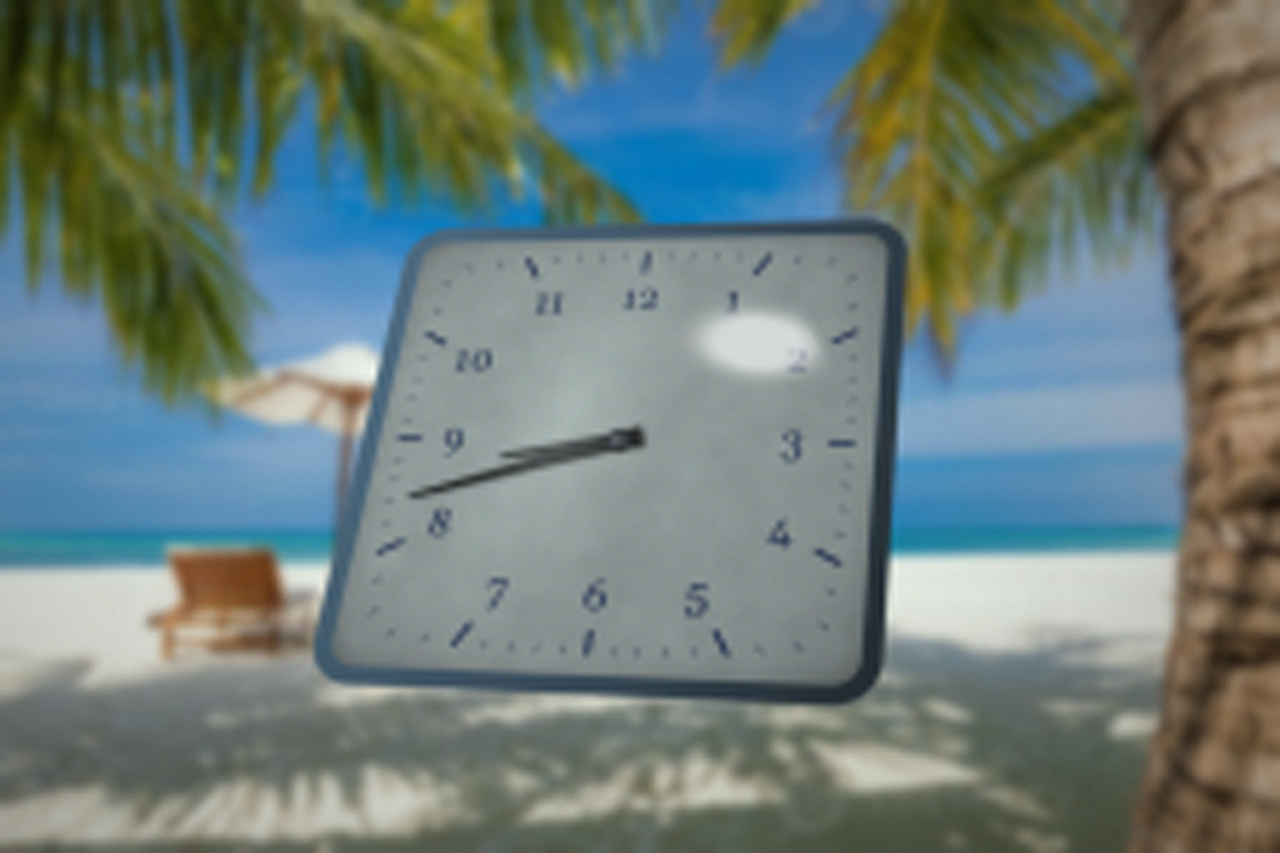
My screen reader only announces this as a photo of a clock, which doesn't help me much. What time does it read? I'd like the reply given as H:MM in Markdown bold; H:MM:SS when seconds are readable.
**8:42**
